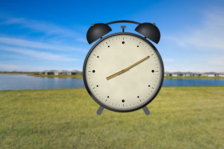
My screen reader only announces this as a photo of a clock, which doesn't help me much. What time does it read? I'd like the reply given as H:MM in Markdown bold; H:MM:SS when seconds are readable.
**8:10**
